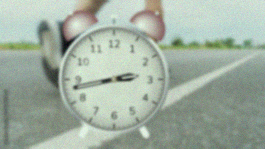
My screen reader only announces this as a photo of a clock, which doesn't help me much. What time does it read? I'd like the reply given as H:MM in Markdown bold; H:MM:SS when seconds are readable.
**2:43**
